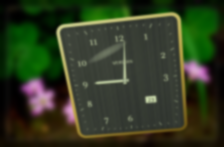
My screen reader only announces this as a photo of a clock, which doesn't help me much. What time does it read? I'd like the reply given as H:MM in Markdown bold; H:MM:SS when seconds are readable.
**9:01**
